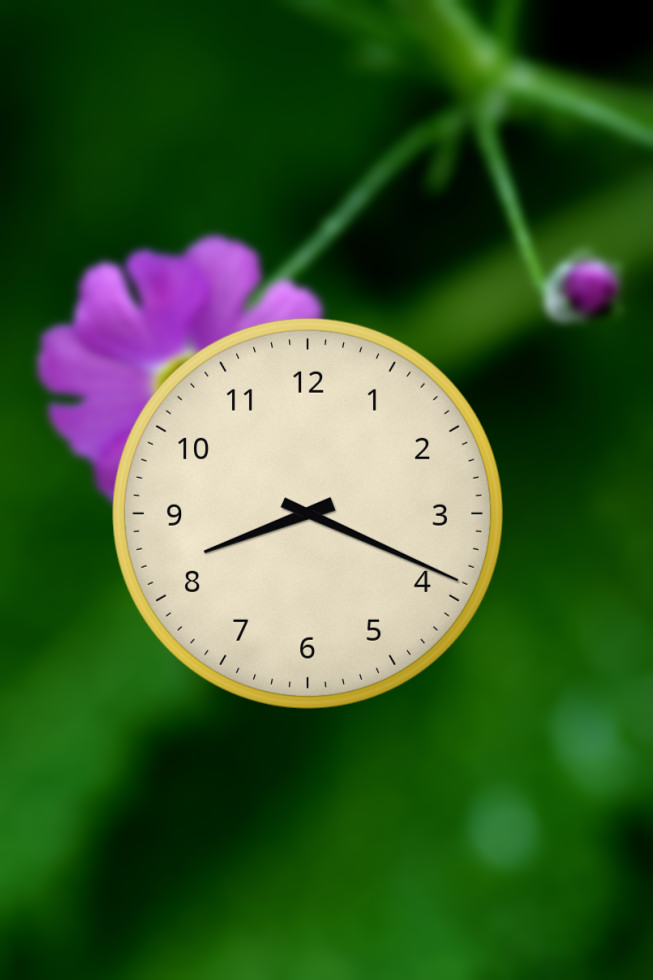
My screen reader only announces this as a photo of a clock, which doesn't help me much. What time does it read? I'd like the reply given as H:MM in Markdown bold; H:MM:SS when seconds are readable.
**8:19**
